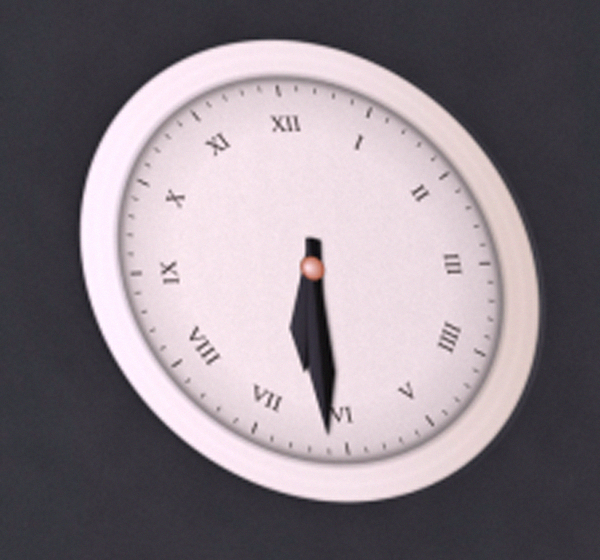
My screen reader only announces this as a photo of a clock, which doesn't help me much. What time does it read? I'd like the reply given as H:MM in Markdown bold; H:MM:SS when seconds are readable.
**6:31**
